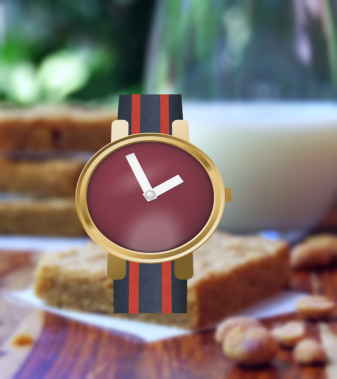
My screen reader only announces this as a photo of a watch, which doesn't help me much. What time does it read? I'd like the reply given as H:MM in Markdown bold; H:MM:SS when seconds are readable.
**1:56**
